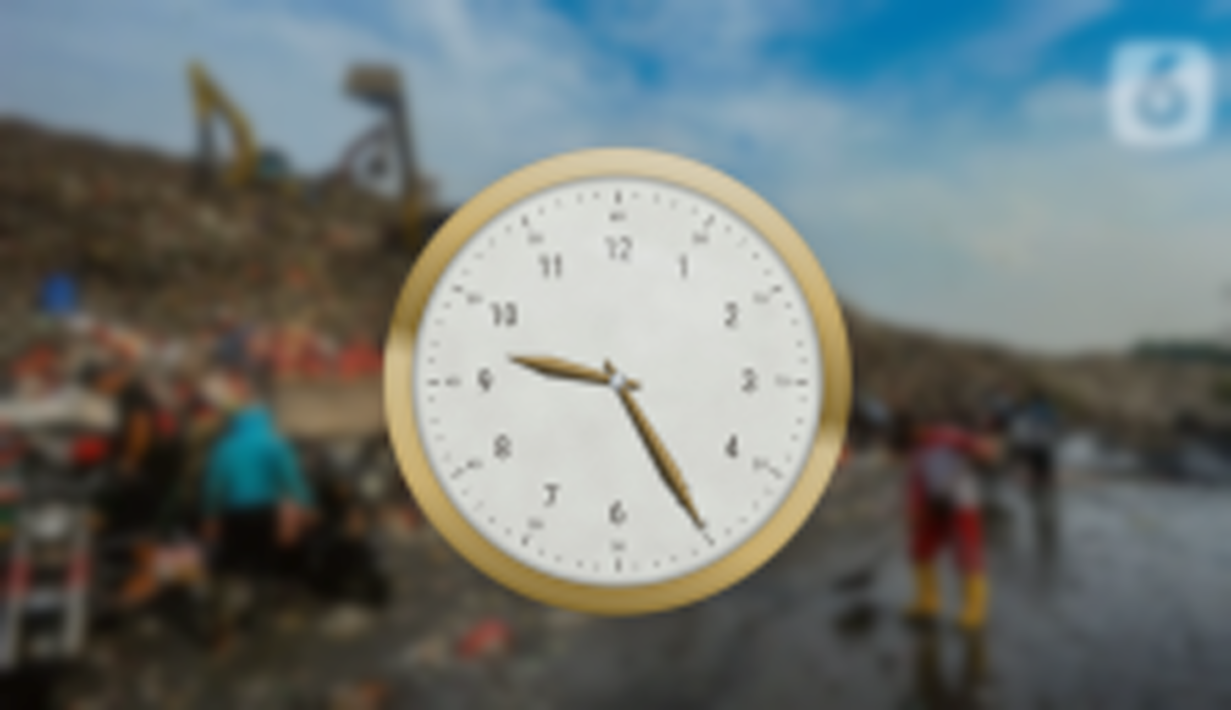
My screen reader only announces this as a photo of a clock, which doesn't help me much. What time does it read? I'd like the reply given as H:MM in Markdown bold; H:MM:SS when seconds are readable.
**9:25**
